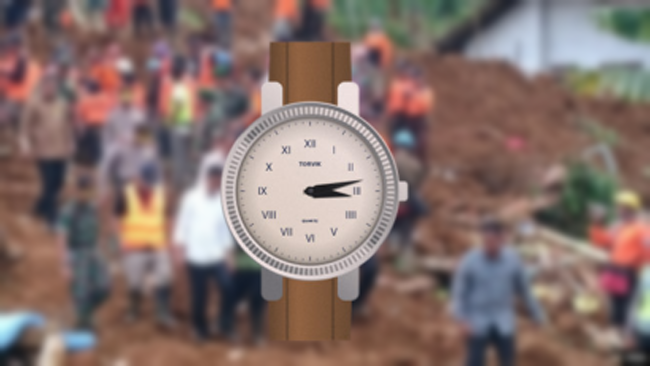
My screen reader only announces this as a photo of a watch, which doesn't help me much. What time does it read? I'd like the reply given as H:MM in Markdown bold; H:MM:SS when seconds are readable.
**3:13**
